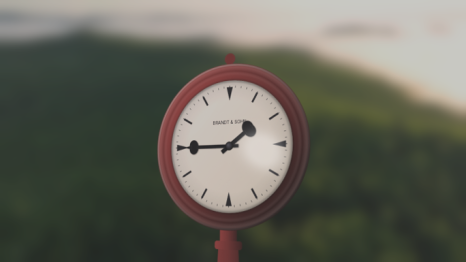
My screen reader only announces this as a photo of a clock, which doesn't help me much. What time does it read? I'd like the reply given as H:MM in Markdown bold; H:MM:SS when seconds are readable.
**1:45**
